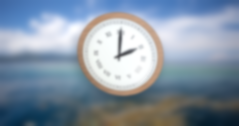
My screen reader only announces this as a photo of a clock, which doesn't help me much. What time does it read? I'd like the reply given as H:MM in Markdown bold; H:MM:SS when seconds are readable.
**2:00**
